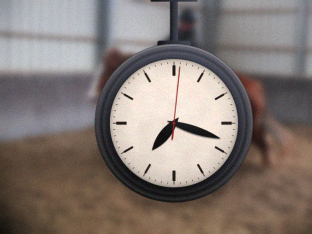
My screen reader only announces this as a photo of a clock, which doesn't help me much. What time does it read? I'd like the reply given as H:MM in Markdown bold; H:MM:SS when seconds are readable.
**7:18:01**
